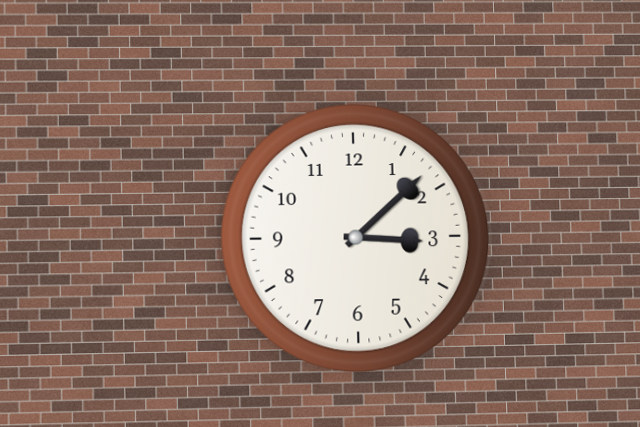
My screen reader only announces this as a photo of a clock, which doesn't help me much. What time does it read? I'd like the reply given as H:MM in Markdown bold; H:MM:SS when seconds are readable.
**3:08**
